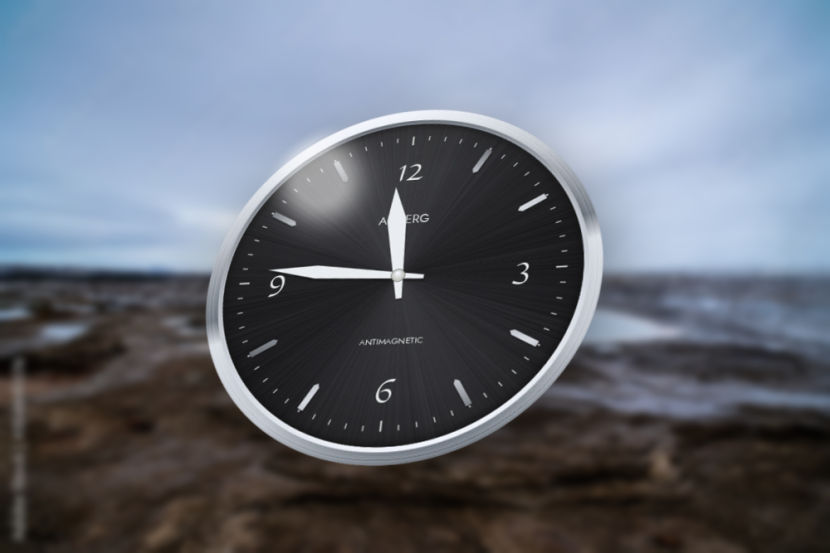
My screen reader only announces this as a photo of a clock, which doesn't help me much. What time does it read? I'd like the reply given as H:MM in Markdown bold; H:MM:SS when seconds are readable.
**11:46**
